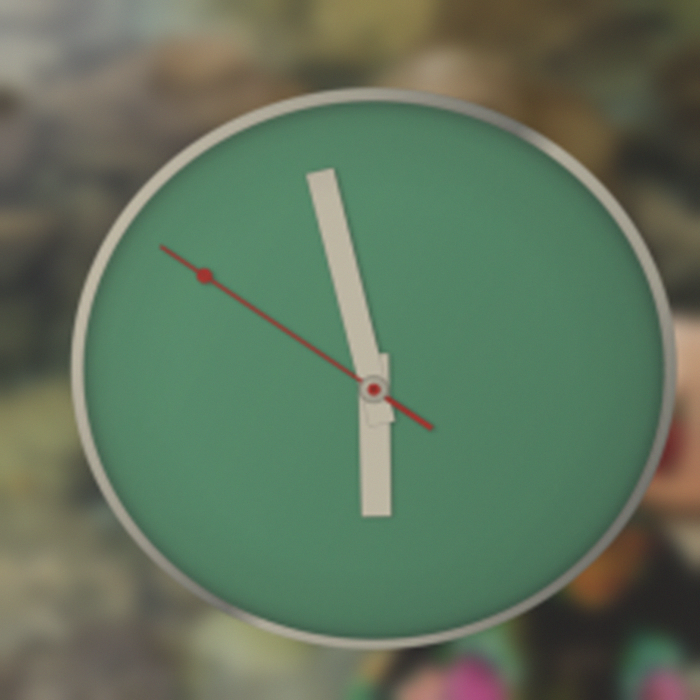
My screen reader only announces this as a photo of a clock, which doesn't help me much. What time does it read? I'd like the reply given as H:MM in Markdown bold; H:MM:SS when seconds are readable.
**5:57:51**
